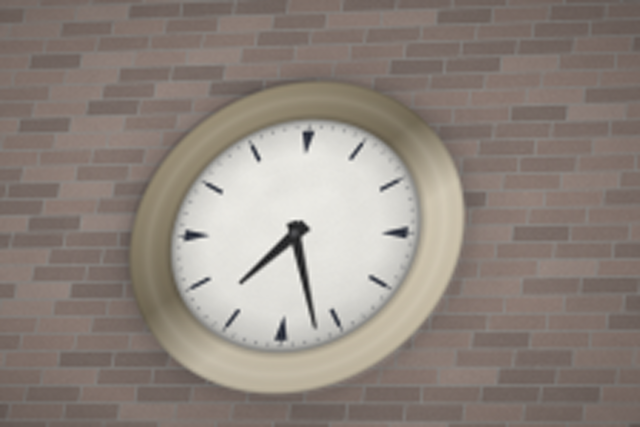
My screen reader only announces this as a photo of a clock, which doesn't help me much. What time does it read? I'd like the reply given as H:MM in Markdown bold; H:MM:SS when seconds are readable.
**7:27**
